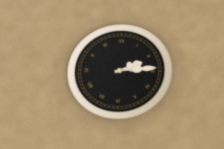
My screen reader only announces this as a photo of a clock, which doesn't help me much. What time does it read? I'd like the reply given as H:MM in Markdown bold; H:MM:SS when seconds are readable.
**2:14**
